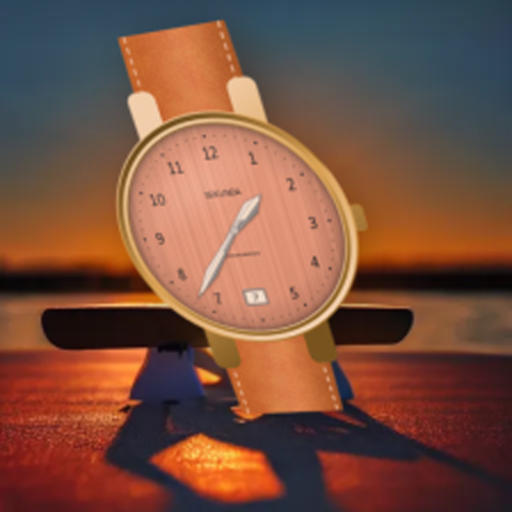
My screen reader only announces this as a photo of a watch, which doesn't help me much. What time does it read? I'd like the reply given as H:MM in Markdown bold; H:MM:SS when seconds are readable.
**1:37**
